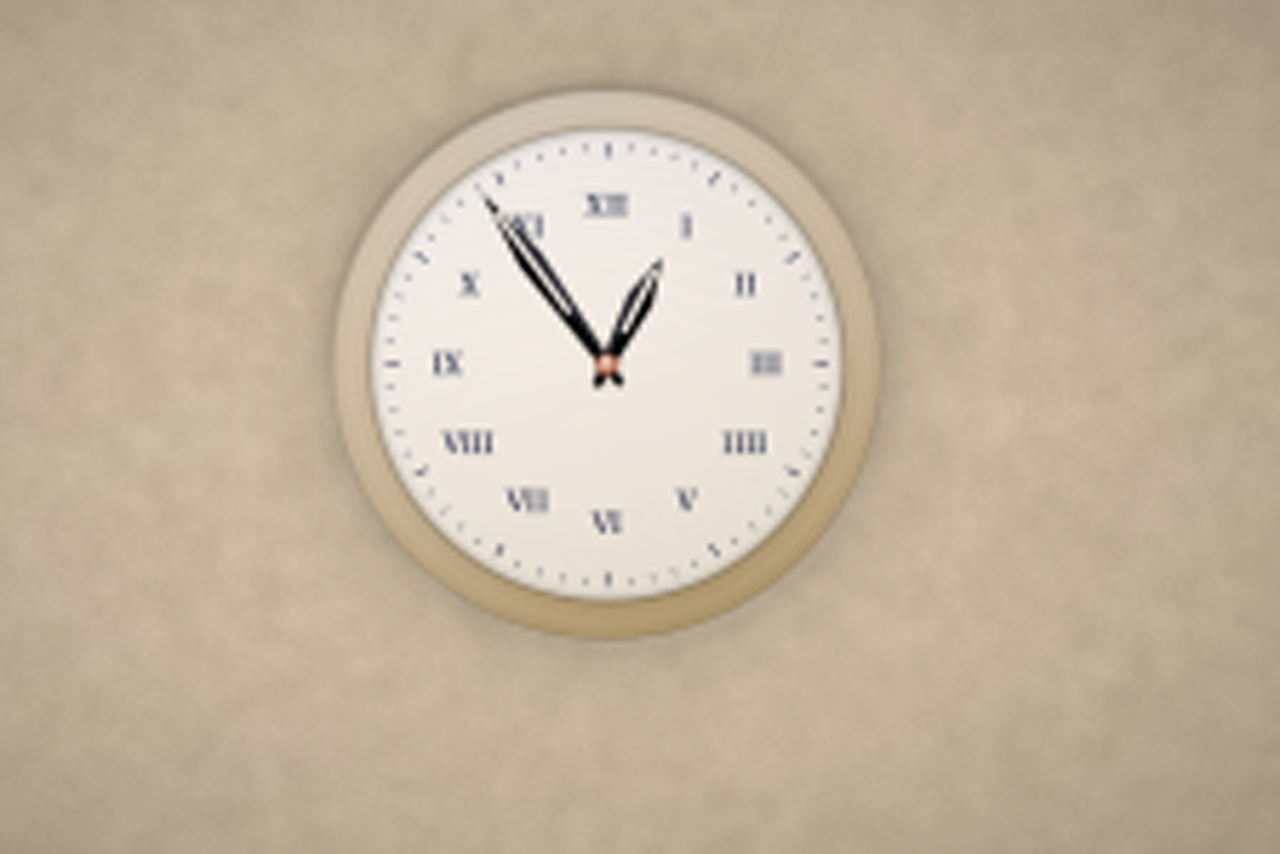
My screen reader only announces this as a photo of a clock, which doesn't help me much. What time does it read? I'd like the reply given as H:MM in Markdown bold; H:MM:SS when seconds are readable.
**12:54**
